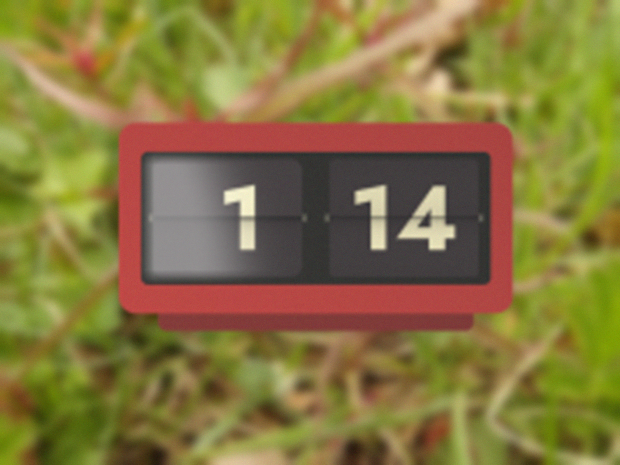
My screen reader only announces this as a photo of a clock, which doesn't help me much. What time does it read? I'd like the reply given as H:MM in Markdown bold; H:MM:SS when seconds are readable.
**1:14**
